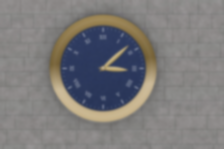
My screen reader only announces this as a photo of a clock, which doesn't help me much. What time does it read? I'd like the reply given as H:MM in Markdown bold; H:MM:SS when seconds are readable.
**3:08**
